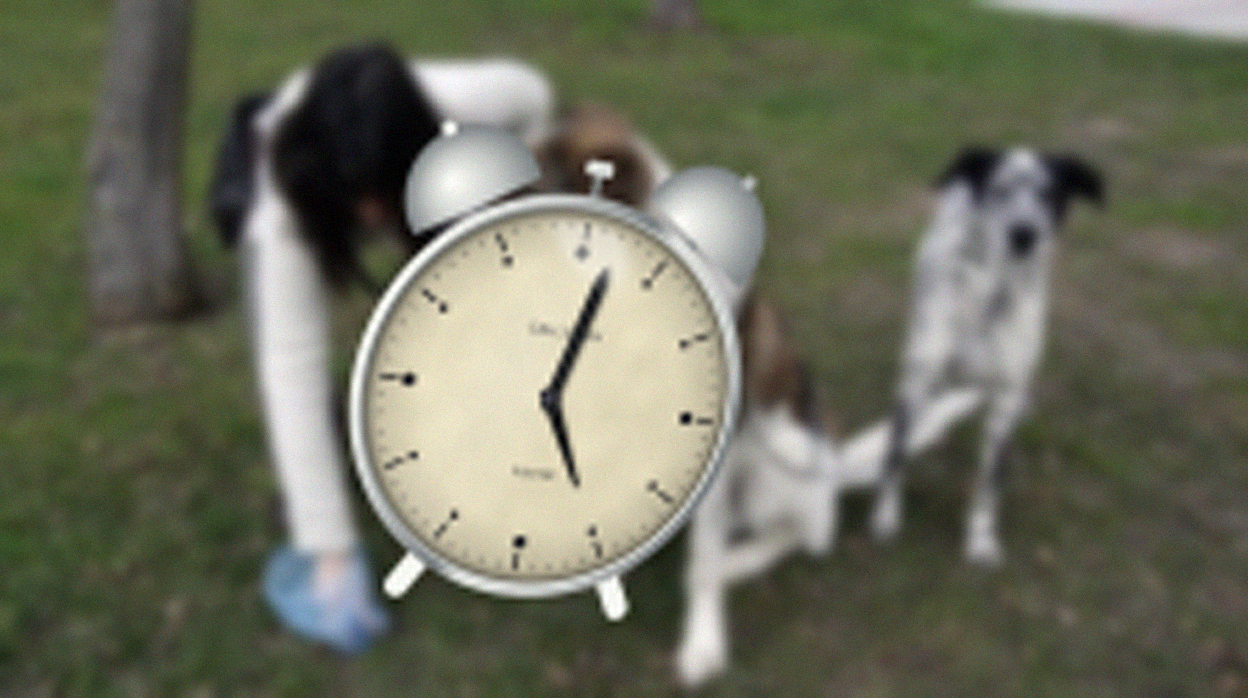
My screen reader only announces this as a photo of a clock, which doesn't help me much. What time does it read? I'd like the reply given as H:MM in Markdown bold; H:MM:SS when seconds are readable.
**5:02**
